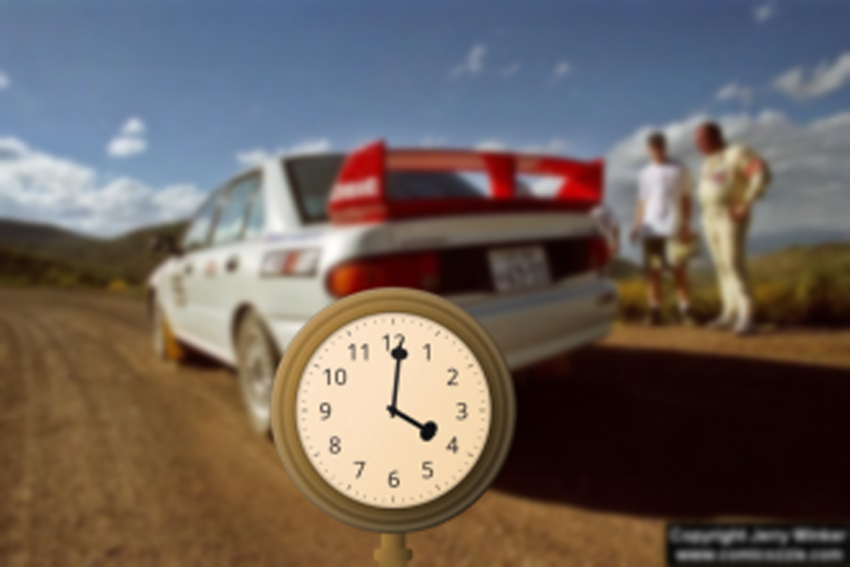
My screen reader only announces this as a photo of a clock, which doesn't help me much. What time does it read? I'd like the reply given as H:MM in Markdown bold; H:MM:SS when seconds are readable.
**4:01**
